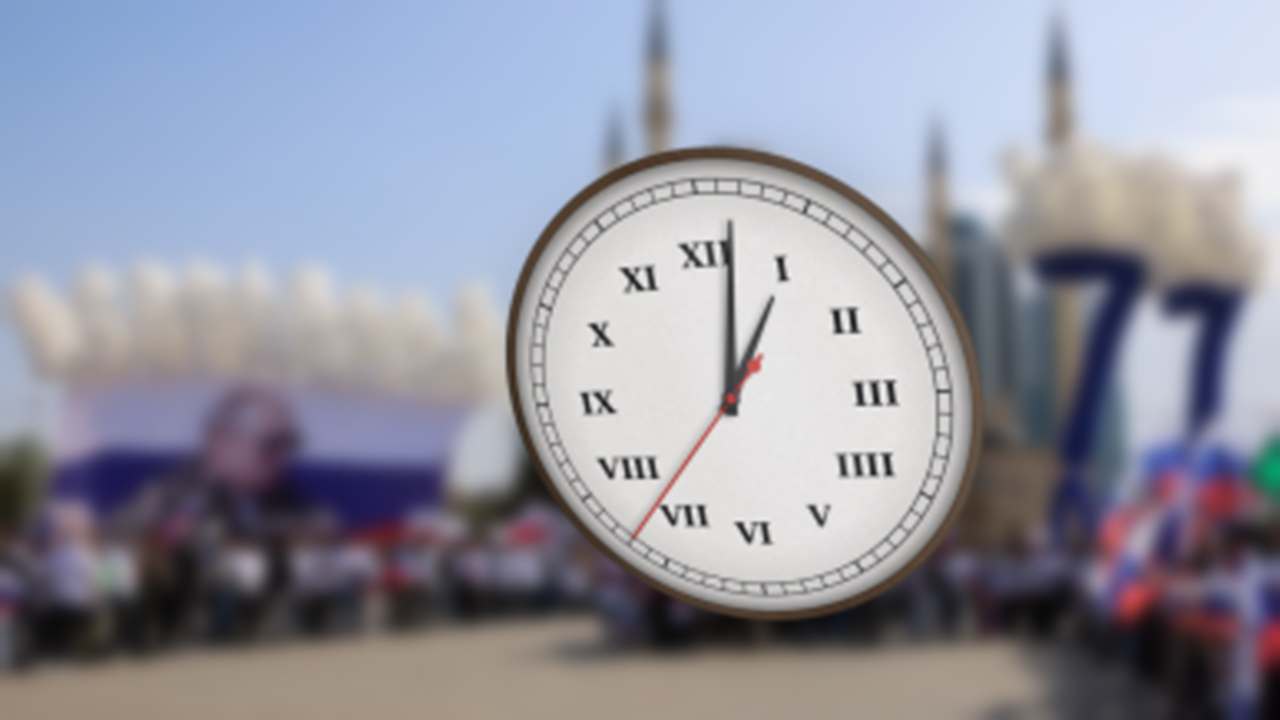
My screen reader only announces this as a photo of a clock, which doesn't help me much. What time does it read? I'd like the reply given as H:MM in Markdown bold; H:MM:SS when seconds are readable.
**1:01:37**
